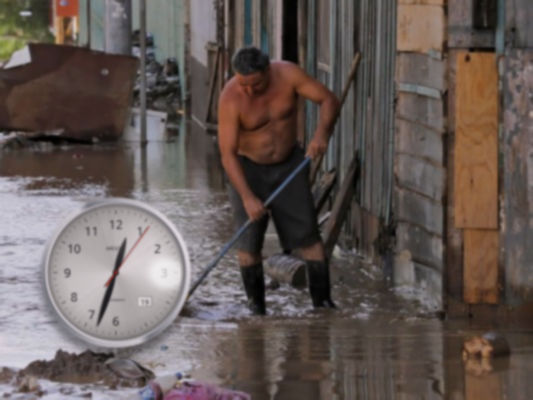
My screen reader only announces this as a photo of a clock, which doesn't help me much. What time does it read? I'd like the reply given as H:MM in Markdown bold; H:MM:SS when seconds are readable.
**12:33:06**
